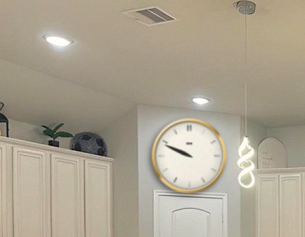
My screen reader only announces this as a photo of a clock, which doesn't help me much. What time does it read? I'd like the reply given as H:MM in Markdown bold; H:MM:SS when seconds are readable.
**9:49**
